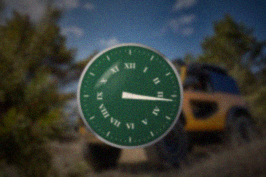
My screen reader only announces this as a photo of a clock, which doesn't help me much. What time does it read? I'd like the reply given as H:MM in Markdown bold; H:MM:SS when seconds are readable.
**3:16**
